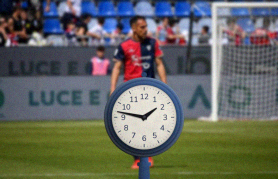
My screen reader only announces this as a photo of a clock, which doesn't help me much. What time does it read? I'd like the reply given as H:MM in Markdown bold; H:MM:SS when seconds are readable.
**1:47**
